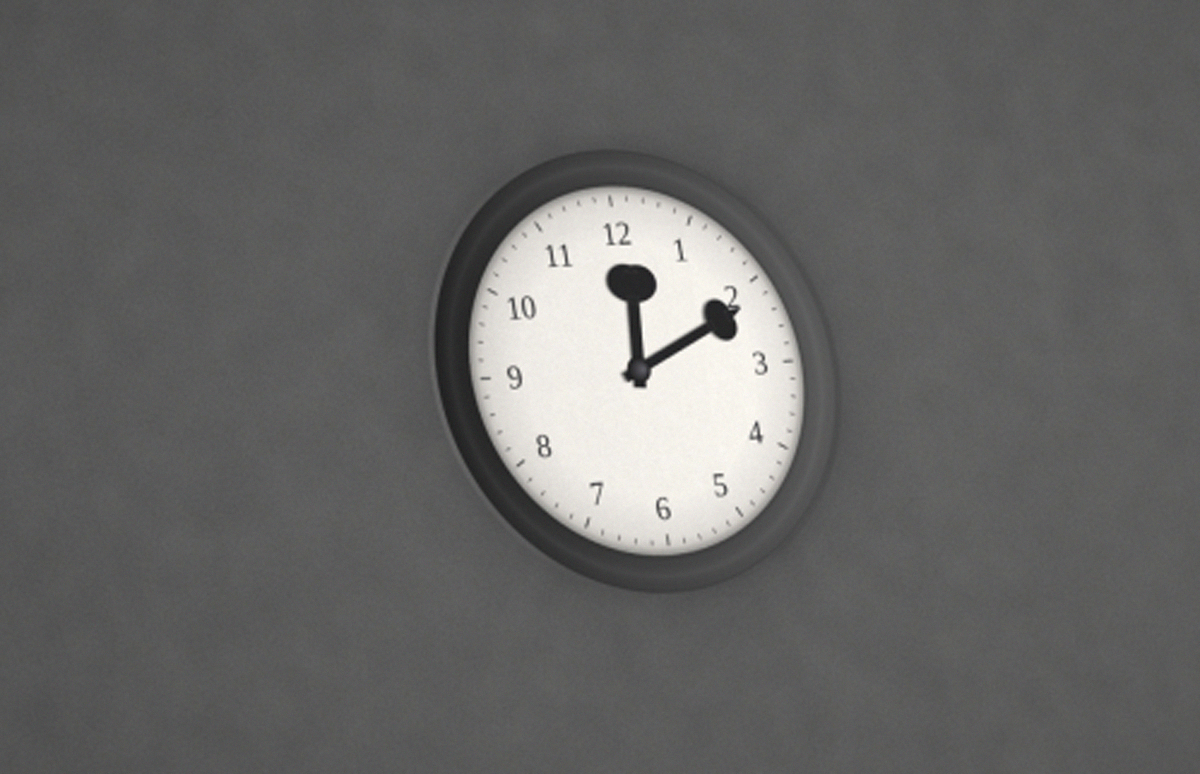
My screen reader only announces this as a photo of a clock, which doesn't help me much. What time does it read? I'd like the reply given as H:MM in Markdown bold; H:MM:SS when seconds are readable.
**12:11**
